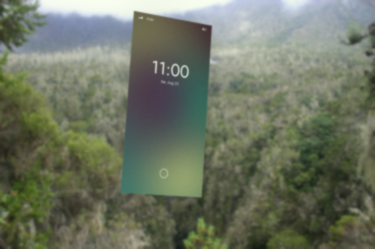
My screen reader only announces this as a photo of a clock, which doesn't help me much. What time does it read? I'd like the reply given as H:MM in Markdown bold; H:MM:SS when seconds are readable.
**11:00**
